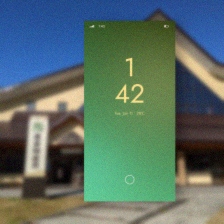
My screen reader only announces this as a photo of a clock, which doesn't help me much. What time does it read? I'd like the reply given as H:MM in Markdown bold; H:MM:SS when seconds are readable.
**1:42**
